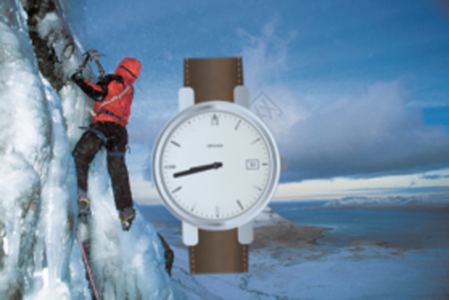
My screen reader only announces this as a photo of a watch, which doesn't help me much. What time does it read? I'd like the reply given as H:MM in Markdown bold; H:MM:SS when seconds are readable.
**8:43**
